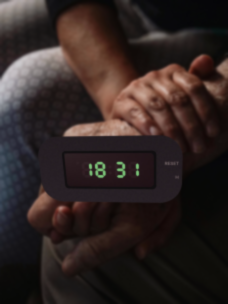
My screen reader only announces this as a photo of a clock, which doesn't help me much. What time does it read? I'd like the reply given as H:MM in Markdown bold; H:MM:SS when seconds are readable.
**18:31**
